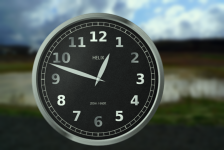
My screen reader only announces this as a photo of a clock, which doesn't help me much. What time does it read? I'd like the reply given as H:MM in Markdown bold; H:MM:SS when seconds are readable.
**12:48**
